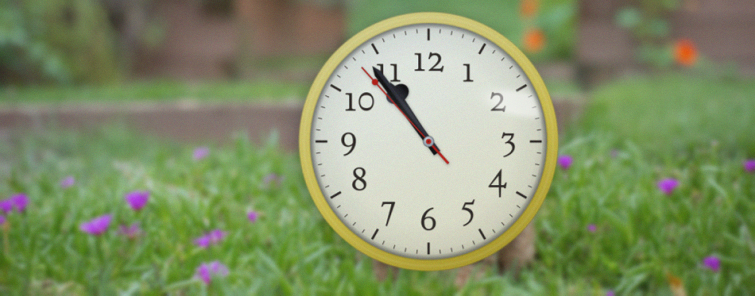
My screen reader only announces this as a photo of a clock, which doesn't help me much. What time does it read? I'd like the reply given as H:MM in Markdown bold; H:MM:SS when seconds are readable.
**10:53:53**
